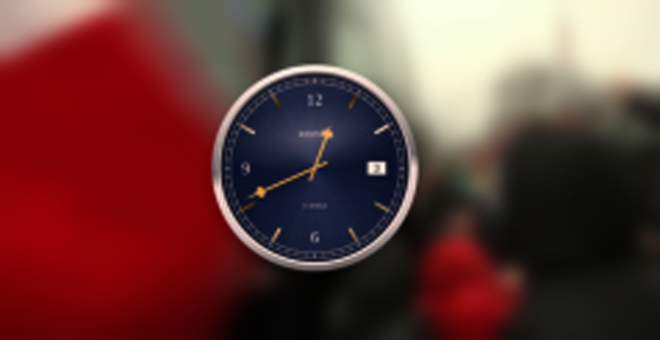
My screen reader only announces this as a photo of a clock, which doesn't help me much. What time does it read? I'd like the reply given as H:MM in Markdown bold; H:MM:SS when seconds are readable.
**12:41**
